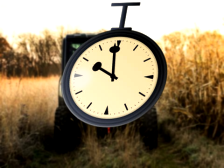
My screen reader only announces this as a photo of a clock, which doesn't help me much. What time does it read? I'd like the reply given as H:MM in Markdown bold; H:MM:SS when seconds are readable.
**9:59**
